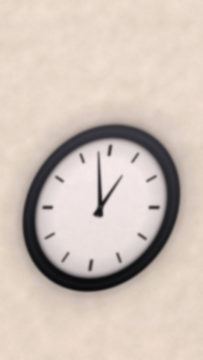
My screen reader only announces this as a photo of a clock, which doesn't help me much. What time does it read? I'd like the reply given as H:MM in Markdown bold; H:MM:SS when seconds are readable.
**12:58**
